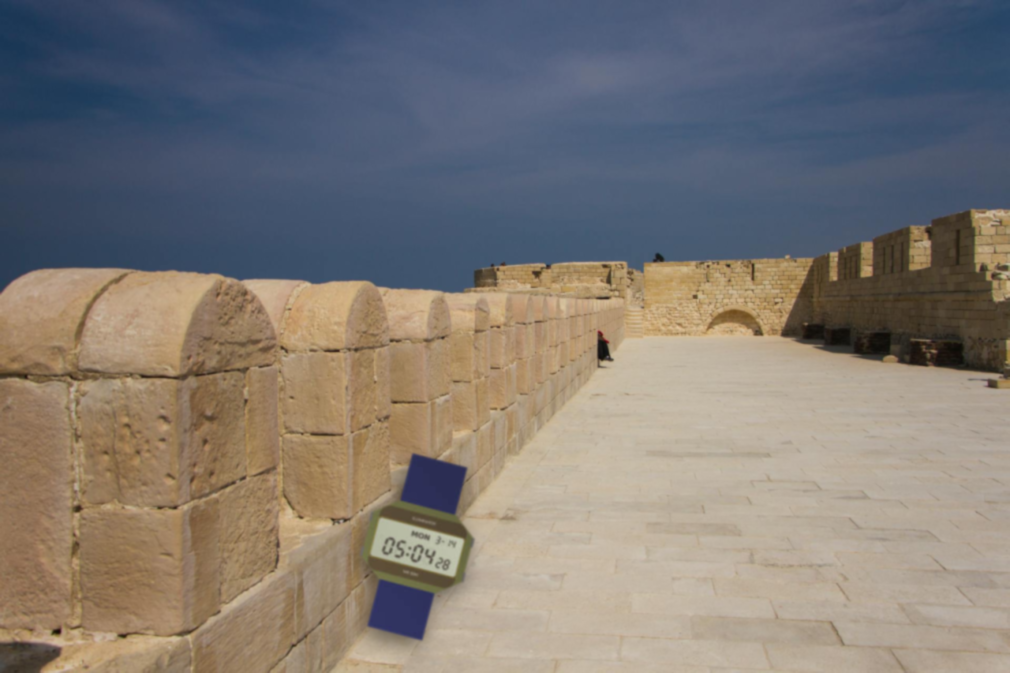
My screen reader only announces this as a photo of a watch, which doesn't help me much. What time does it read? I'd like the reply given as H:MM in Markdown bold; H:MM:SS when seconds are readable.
**5:04:28**
